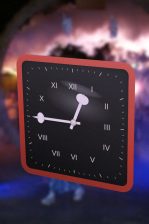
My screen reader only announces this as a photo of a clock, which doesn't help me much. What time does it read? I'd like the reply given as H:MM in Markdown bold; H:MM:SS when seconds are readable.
**12:45**
